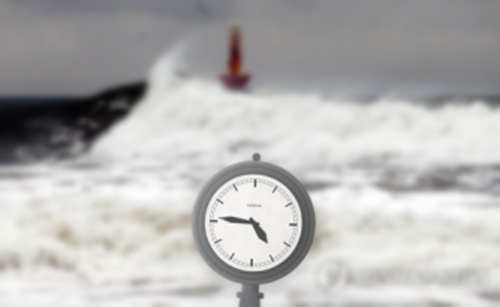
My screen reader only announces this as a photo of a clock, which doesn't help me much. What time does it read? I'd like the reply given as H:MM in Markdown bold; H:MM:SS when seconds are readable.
**4:46**
